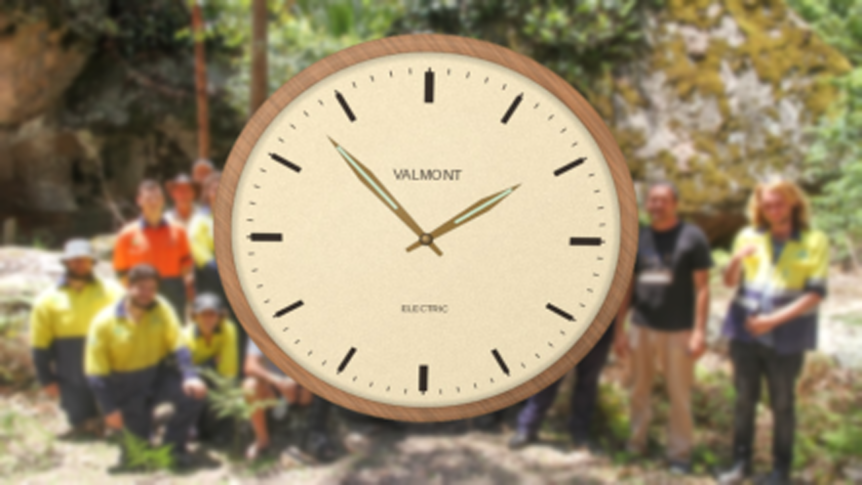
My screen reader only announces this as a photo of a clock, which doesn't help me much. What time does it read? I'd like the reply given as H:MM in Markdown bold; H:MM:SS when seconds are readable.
**1:53**
